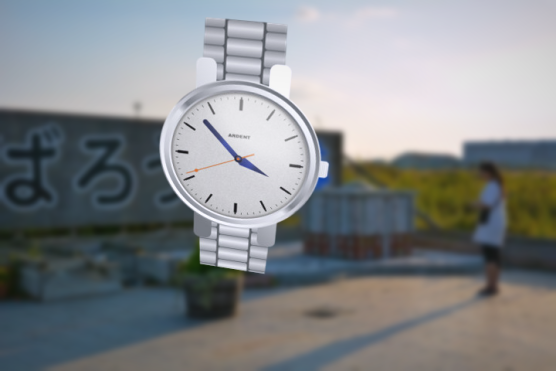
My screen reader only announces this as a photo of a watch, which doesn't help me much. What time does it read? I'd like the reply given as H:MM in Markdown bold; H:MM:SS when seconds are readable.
**3:52:41**
